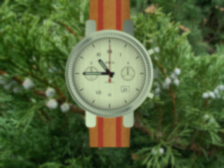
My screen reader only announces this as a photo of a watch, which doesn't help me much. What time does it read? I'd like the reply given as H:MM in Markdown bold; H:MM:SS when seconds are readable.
**10:45**
